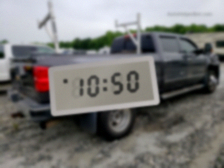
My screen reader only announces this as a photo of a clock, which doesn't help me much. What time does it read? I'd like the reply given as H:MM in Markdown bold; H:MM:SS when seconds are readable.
**10:50**
